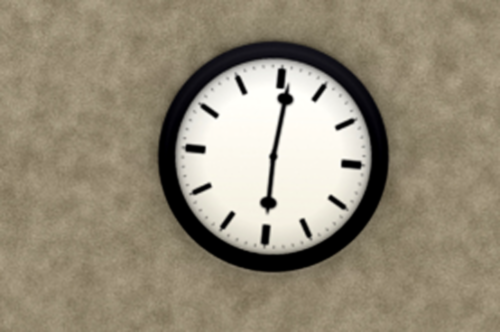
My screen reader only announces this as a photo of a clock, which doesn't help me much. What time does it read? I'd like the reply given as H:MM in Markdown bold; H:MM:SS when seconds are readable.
**6:01**
